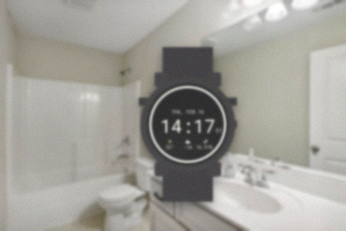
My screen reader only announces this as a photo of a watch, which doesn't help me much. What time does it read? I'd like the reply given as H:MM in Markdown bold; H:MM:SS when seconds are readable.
**14:17**
